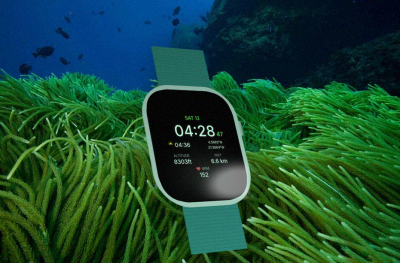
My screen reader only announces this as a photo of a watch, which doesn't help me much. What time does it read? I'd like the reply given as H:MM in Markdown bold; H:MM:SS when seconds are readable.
**4:28**
